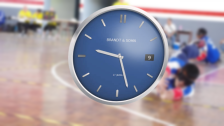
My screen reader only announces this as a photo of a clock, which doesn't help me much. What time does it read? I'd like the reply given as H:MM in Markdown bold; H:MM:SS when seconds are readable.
**9:27**
